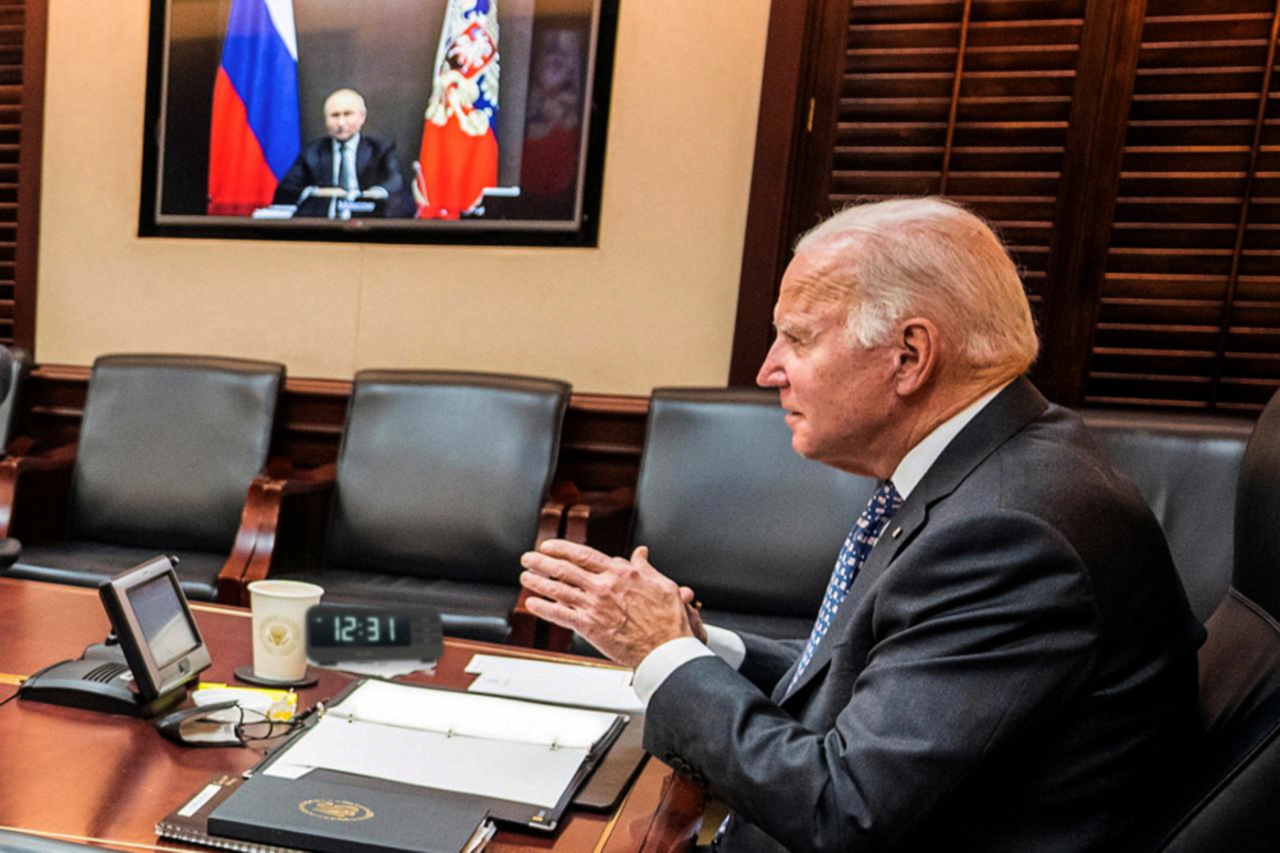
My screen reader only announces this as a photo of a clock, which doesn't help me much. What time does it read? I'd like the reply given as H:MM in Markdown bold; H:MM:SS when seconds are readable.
**12:31**
